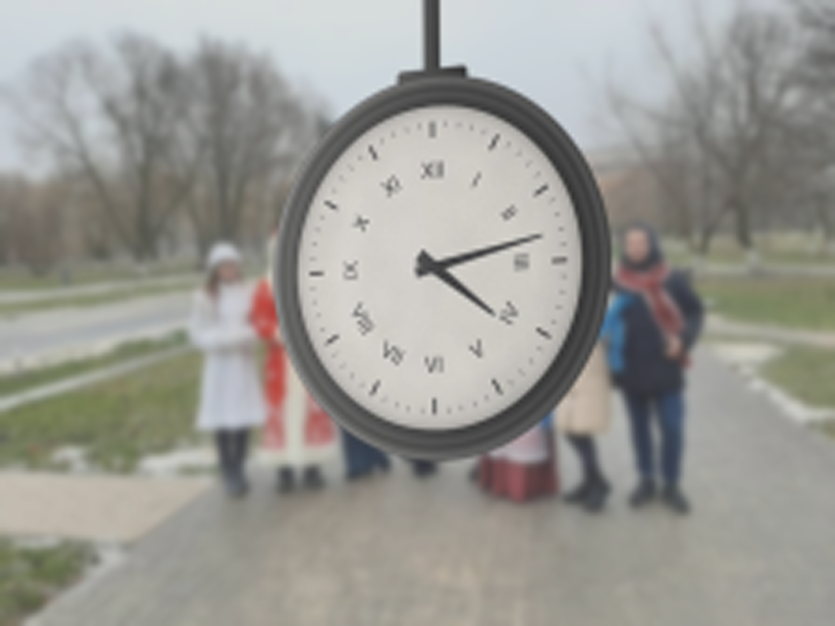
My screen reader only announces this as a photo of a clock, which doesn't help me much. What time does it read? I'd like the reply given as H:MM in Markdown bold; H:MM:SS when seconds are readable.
**4:13**
